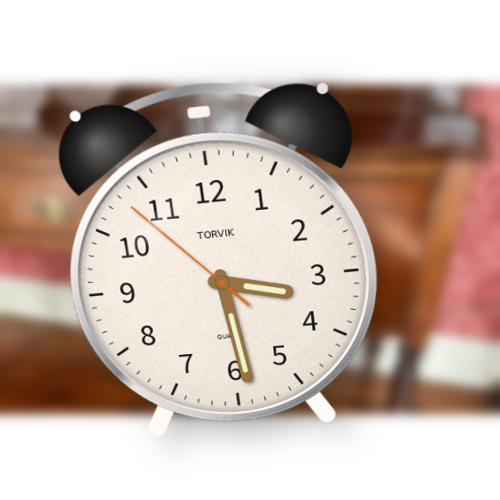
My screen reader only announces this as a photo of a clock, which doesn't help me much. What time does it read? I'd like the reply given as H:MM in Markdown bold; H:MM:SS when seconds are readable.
**3:28:53**
